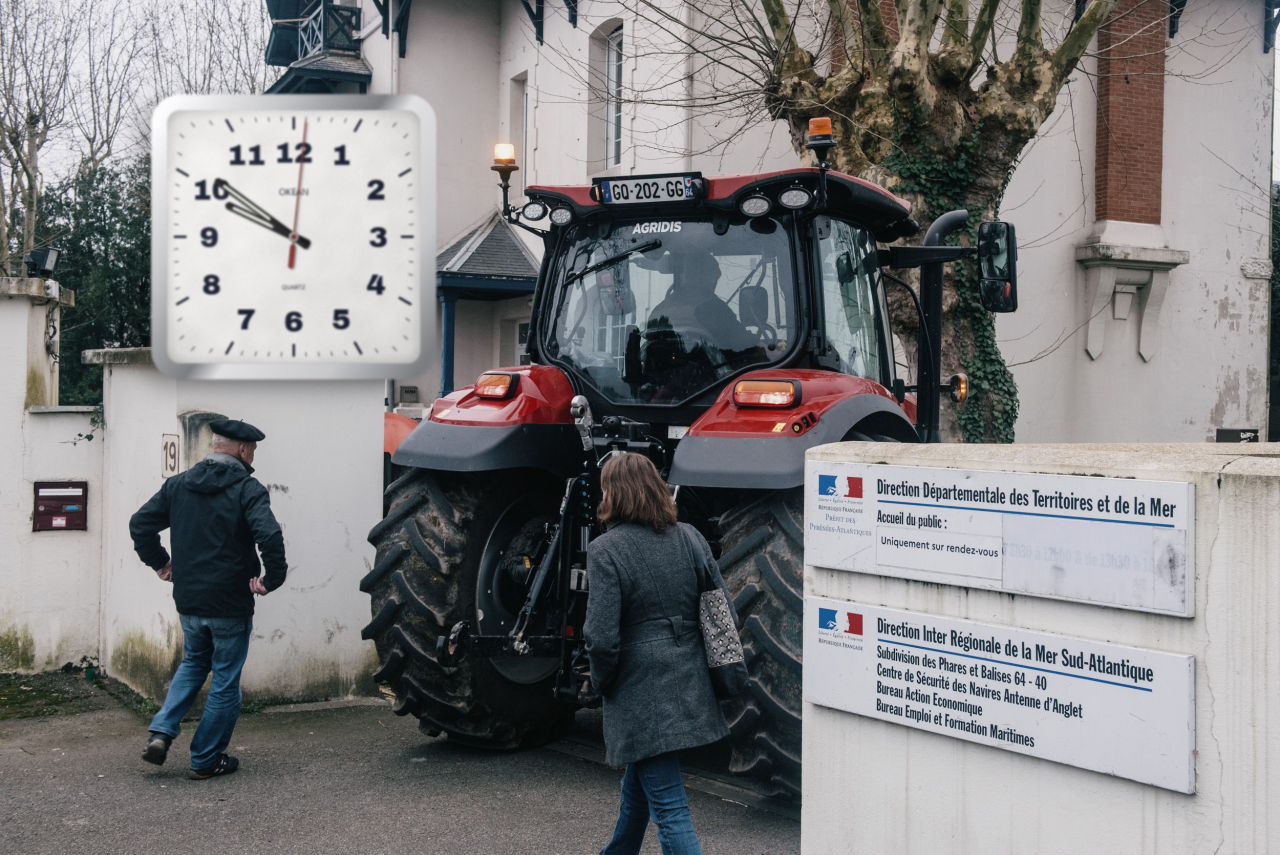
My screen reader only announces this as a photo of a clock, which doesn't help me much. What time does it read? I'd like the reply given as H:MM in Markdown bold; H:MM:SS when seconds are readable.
**9:51:01**
